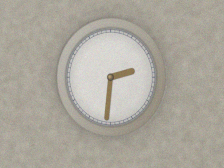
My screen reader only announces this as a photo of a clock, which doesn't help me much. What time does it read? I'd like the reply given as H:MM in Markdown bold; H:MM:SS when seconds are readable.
**2:31**
